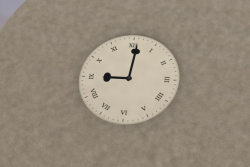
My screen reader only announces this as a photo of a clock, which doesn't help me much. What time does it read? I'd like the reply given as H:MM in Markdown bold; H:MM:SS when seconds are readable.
**9:01**
